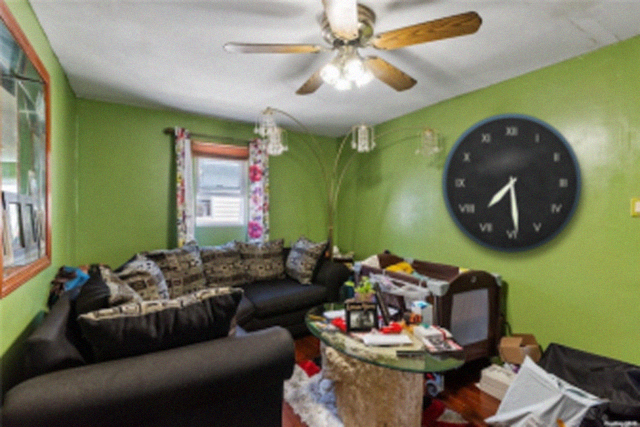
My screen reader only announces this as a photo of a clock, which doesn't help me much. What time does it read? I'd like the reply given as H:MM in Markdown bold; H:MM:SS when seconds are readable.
**7:29**
